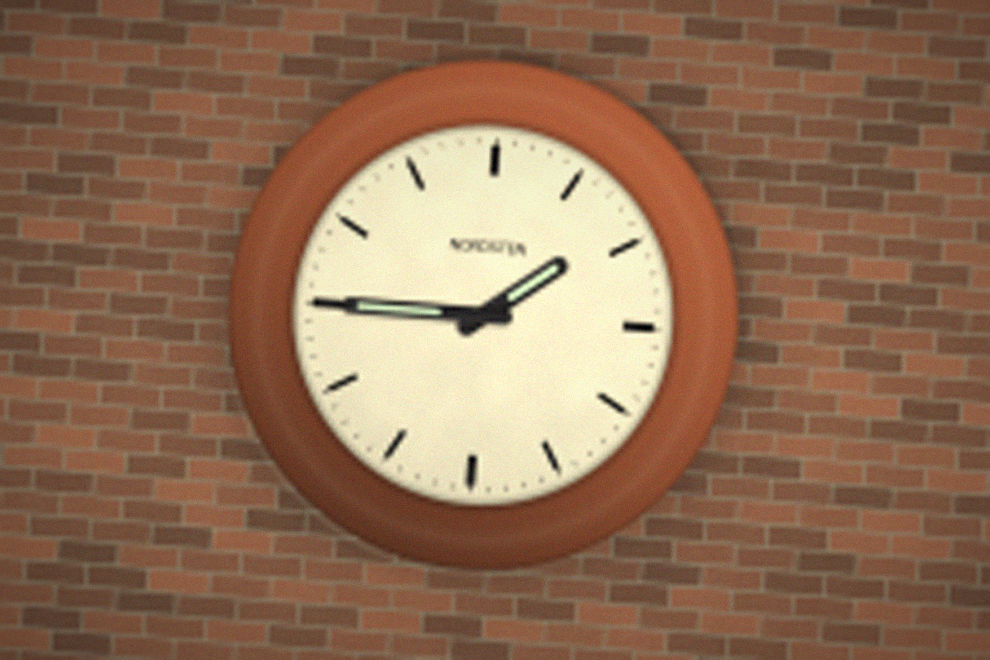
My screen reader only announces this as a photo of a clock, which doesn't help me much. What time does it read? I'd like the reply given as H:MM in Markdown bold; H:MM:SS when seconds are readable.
**1:45**
